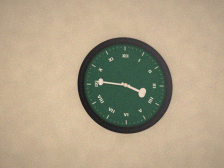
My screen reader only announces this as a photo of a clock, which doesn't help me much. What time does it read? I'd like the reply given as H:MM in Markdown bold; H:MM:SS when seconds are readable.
**3:46**
